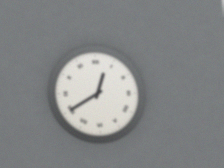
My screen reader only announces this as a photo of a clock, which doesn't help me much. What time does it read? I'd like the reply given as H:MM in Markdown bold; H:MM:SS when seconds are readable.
**12:40**
